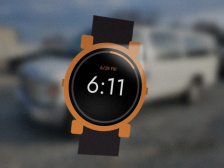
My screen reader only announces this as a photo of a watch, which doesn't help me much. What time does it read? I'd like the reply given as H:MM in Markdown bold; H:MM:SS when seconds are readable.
**6:11**
